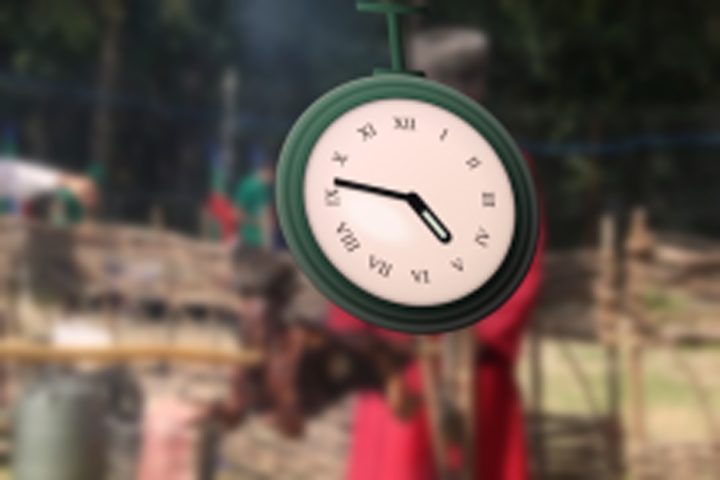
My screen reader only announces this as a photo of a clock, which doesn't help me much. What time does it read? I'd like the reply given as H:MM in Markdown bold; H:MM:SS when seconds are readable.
**4:47**
